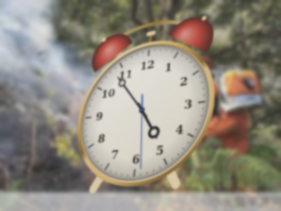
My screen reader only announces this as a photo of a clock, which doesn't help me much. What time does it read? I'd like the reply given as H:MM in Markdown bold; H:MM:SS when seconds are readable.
**4:53:29**
